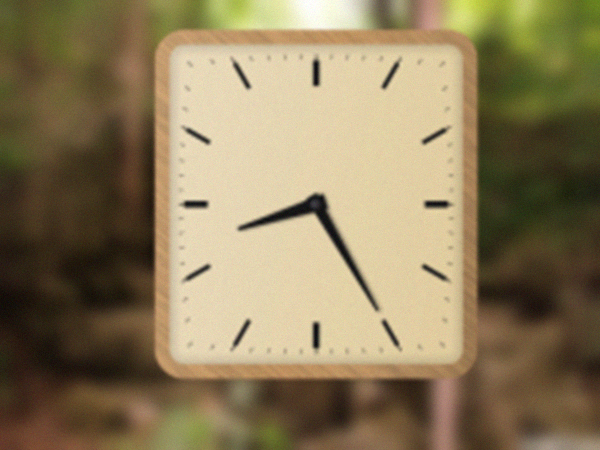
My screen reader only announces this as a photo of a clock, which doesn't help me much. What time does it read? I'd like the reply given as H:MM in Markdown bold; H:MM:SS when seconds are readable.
**8:25**
